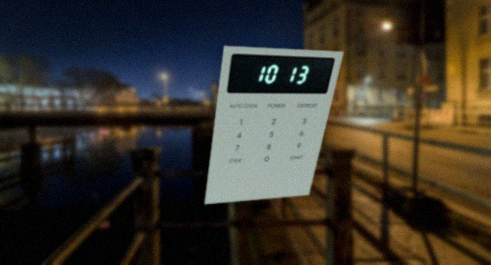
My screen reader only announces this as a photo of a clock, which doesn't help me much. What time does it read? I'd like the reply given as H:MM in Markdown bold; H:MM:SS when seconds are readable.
**10:13**
